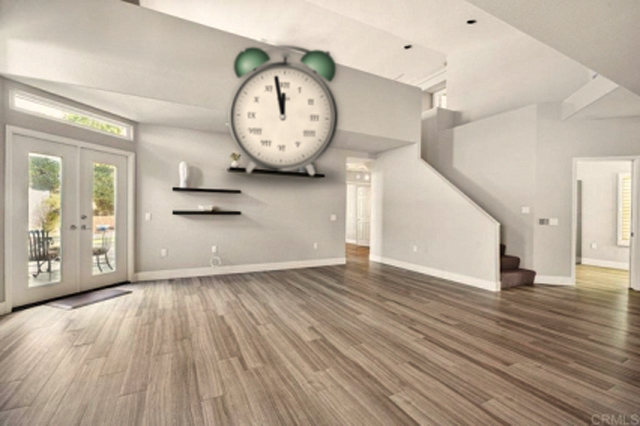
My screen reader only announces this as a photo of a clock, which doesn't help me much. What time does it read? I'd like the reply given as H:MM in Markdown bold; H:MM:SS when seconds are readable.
**11:58**
